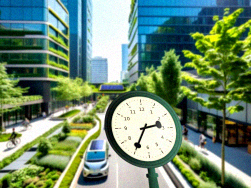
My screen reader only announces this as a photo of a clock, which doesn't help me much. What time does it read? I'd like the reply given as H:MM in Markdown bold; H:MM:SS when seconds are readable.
**2:35**
